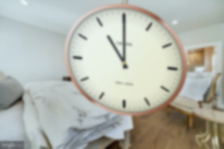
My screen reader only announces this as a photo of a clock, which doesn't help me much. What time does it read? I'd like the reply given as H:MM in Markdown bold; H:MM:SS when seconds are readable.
**11:00**
